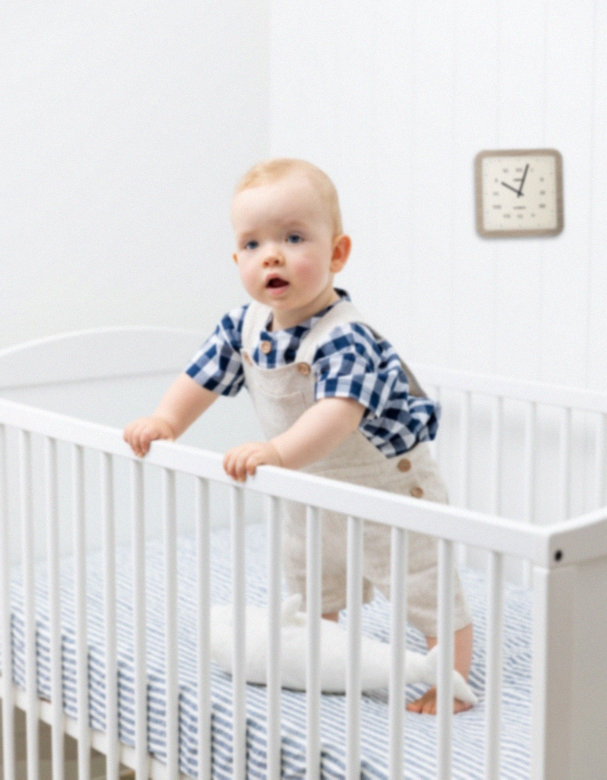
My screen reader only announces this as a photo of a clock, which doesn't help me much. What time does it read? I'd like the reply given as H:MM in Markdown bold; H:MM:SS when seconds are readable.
**10:03**
